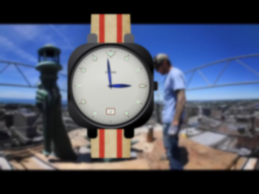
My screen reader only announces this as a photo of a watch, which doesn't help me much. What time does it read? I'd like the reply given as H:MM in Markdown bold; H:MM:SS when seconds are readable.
**2:59**
